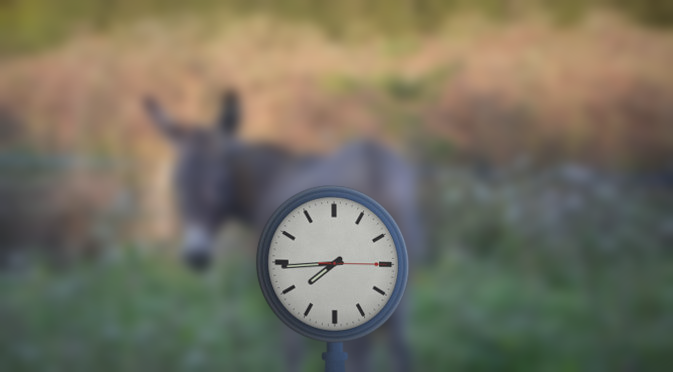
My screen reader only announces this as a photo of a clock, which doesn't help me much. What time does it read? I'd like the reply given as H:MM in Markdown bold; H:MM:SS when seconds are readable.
**7:44:15**
